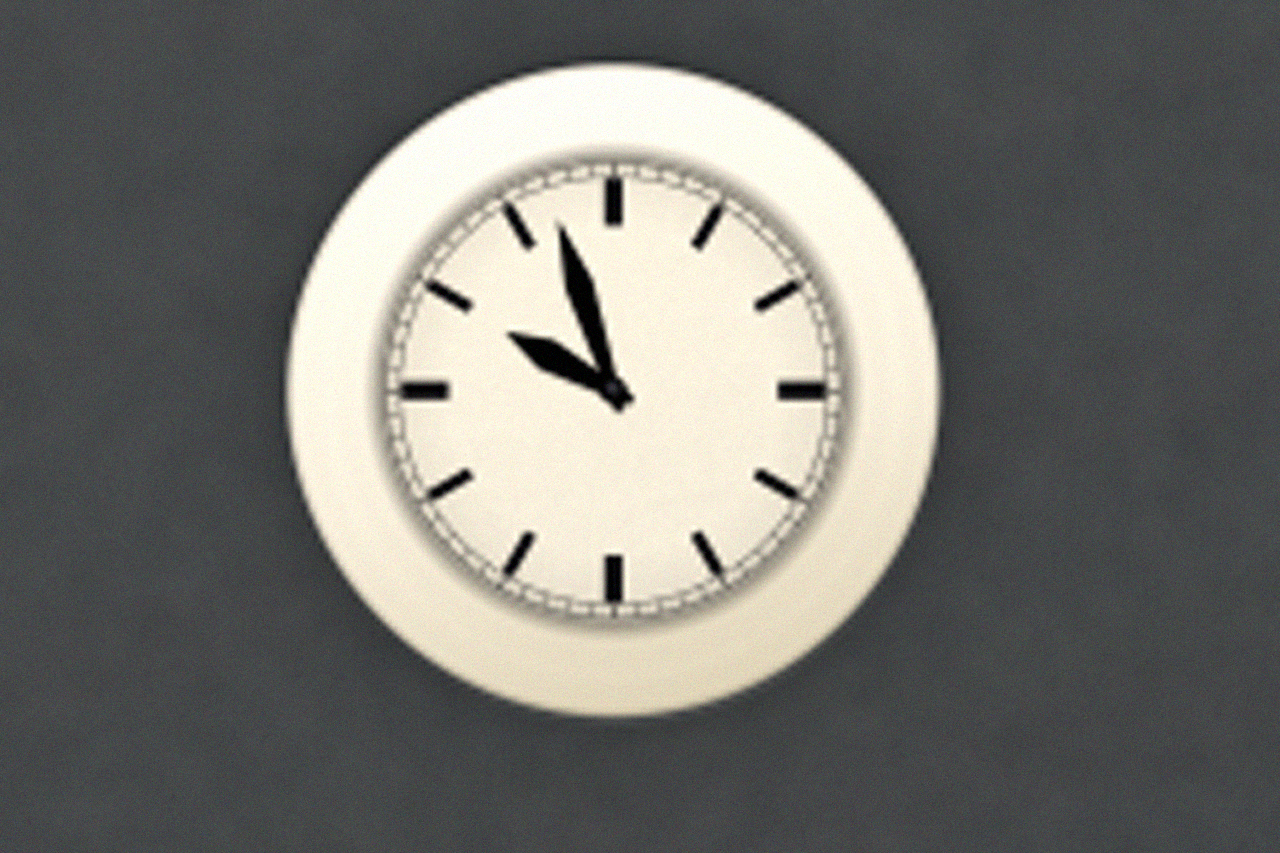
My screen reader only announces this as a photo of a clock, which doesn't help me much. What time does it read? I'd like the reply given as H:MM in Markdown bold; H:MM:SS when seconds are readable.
**9:57**
